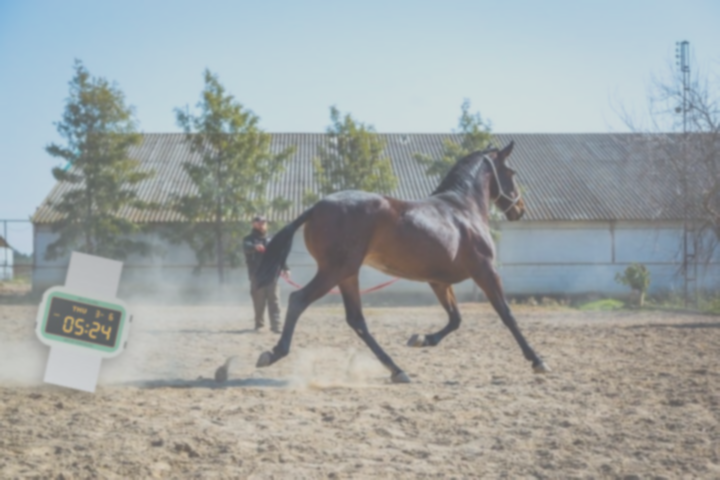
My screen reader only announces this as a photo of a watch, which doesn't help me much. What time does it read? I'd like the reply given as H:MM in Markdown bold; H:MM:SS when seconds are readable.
**5:24**
